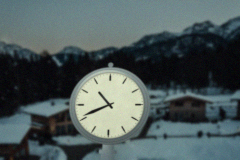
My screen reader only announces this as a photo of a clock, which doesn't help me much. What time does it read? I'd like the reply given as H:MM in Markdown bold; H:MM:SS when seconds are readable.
**10:41**
